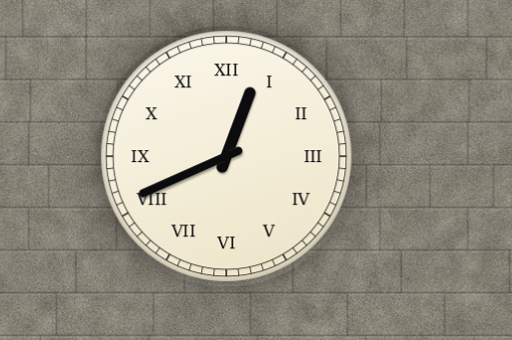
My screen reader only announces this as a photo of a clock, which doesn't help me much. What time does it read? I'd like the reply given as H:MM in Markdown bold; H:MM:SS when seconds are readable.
**12:41**
